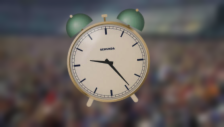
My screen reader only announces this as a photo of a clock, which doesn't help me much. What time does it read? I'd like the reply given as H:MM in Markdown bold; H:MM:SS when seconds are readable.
**9:24**
